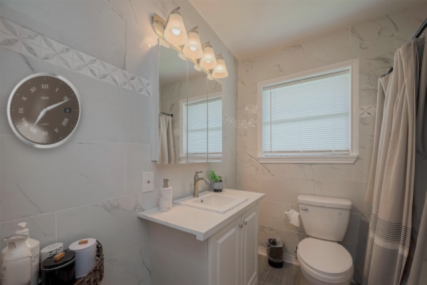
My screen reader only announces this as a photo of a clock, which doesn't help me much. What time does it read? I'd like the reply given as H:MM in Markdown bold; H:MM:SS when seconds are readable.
**7:11**
